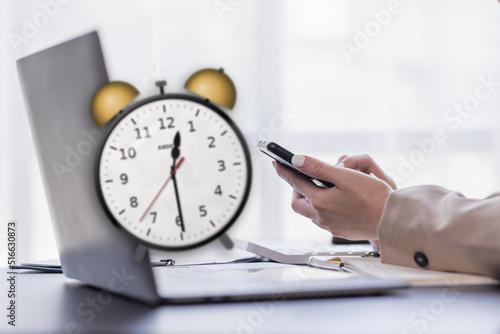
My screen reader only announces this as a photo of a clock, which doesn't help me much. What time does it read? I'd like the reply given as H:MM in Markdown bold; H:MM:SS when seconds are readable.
**12:29:37**
